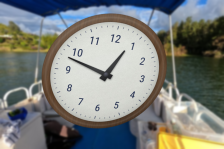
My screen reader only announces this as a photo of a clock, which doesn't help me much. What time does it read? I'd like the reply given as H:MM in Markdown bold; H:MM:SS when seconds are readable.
**12:48**
